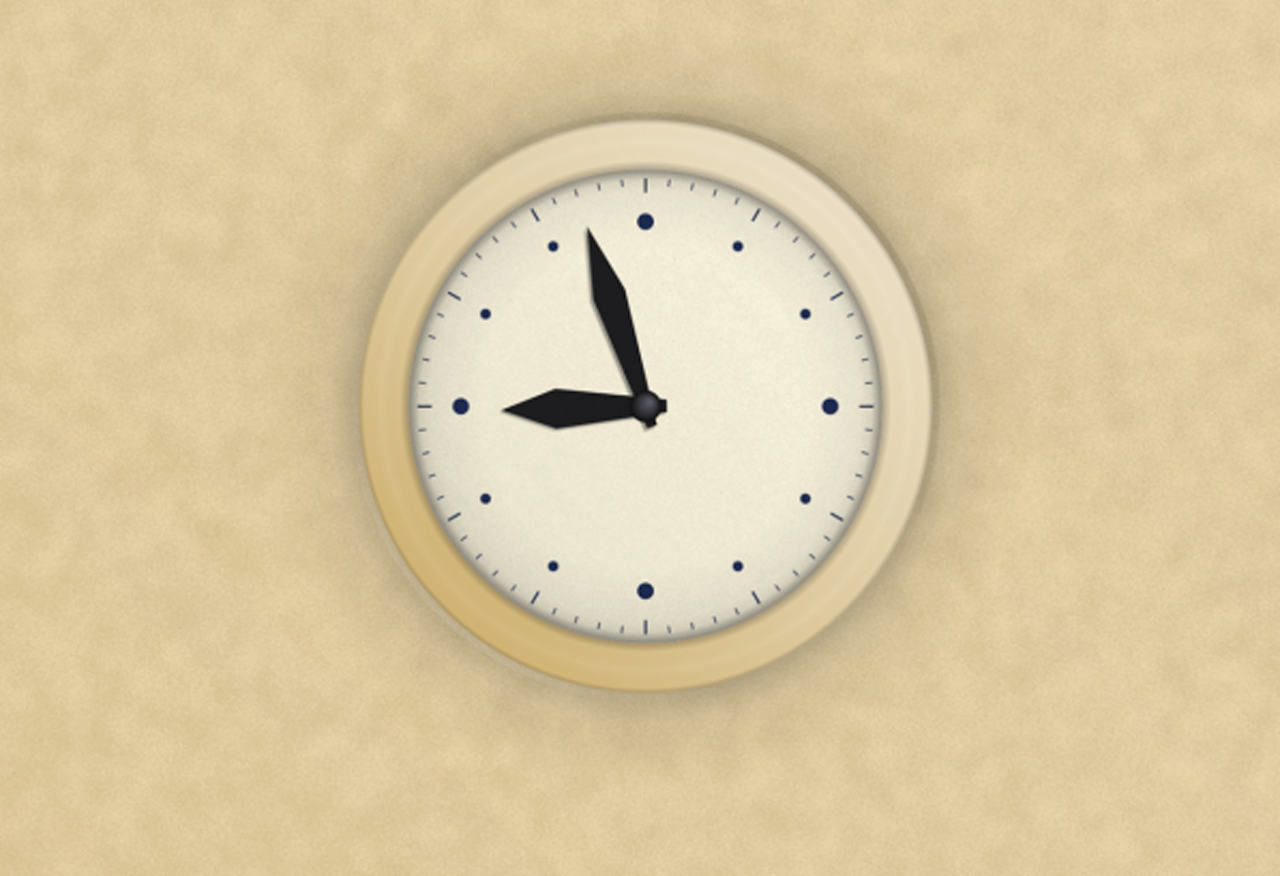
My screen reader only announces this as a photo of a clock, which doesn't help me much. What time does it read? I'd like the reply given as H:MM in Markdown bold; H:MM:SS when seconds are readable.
**8:57**
